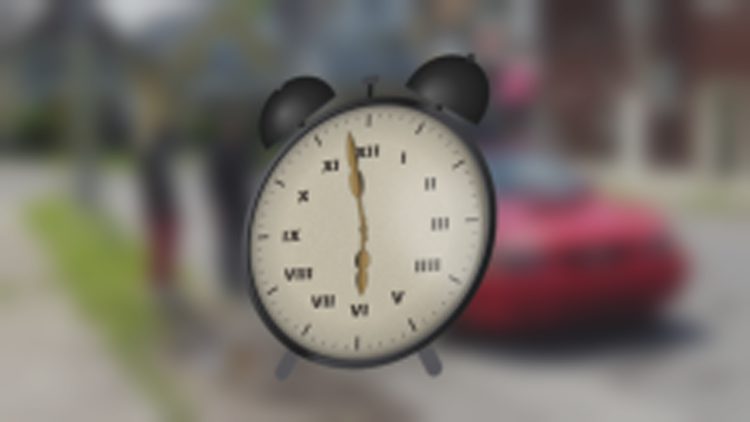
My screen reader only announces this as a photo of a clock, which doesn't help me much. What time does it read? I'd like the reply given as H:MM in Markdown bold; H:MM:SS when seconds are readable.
**5:58**
